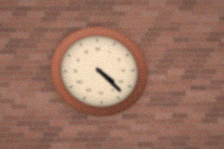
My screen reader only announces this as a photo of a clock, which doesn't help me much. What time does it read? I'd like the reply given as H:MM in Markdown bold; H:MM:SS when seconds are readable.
**4:23**
